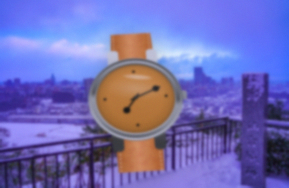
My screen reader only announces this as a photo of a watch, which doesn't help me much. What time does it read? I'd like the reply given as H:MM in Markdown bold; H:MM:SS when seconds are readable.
**7:11**
